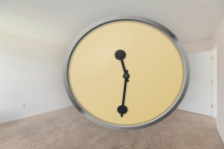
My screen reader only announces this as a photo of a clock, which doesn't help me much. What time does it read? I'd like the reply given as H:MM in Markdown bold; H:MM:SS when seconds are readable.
**11:31**
